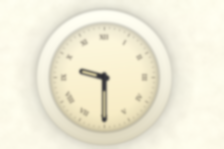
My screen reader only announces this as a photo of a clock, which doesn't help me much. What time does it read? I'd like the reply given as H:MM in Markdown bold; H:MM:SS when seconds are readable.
**9:30**
